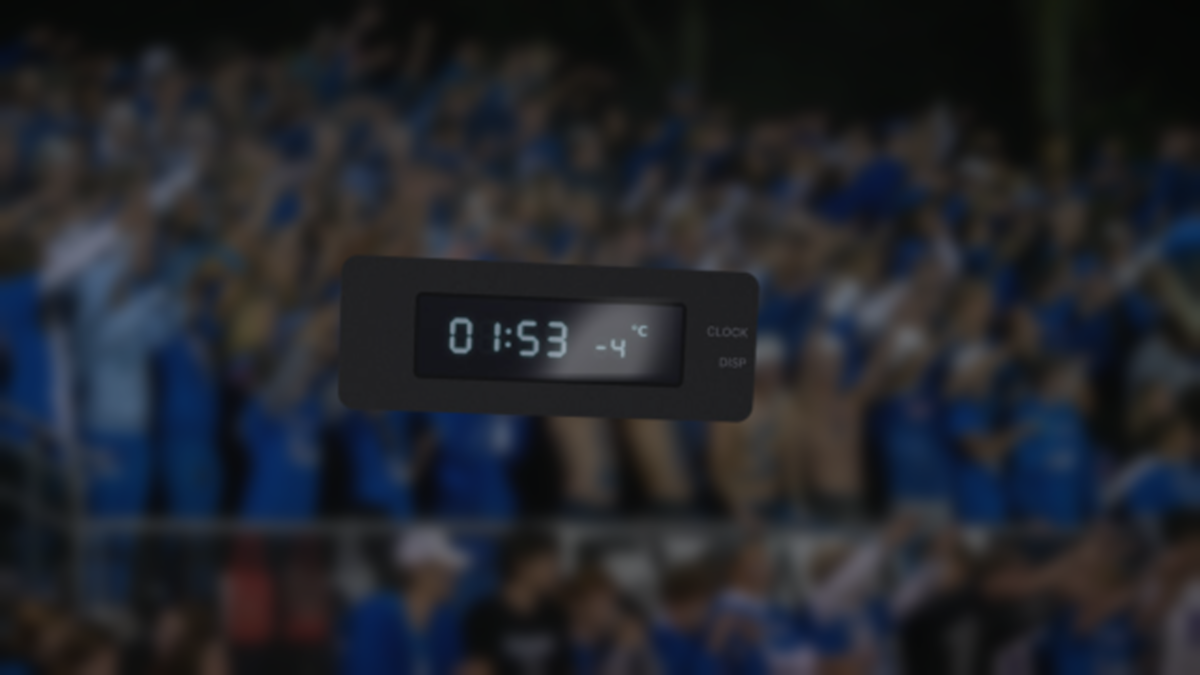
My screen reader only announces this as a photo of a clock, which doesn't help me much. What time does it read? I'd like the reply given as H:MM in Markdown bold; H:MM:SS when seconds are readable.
**1:53**
